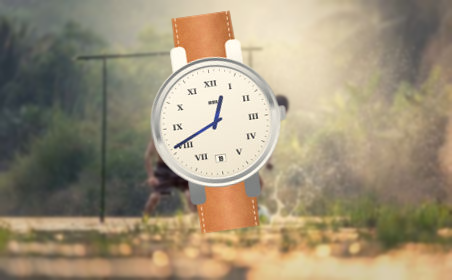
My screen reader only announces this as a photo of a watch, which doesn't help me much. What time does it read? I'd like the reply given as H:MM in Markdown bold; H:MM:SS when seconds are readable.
**12:41**
